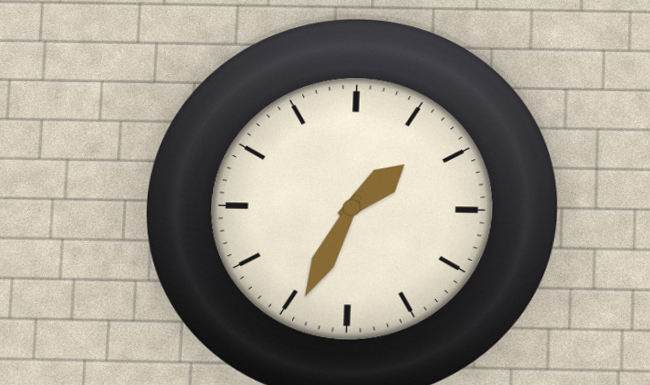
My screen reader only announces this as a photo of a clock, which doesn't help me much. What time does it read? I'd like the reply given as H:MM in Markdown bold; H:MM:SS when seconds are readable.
**1:34**
